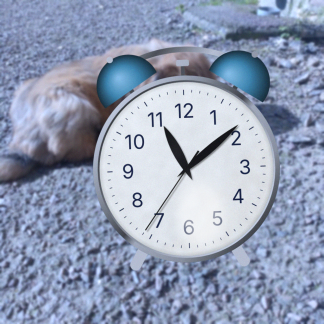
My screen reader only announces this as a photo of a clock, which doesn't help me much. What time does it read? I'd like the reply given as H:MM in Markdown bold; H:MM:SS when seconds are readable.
**11:08:36**
